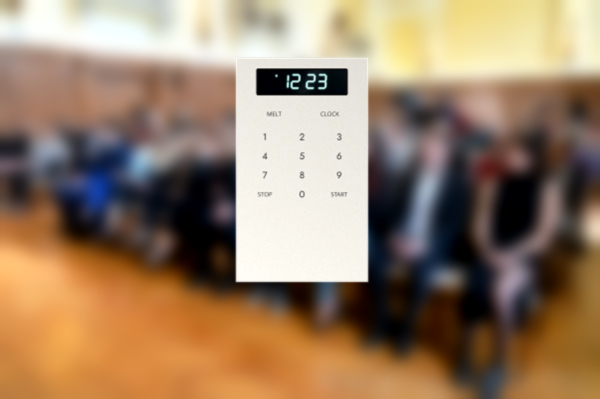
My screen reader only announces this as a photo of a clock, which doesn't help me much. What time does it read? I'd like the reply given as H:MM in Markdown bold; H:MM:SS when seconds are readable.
**12:23**
